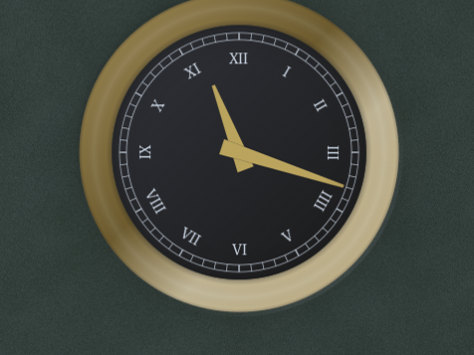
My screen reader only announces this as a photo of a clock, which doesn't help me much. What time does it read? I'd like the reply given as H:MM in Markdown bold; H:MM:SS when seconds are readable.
**11:18**
